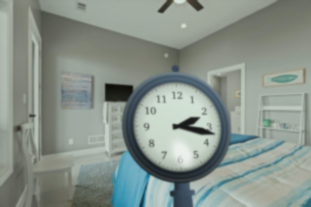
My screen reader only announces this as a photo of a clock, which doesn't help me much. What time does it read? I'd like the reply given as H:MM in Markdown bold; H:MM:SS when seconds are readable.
**2:17**
